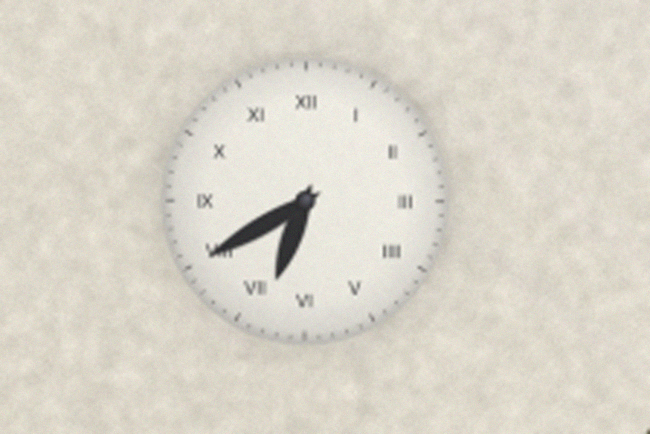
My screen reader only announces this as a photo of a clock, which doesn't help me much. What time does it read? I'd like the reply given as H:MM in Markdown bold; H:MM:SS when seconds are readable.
**6:40**
